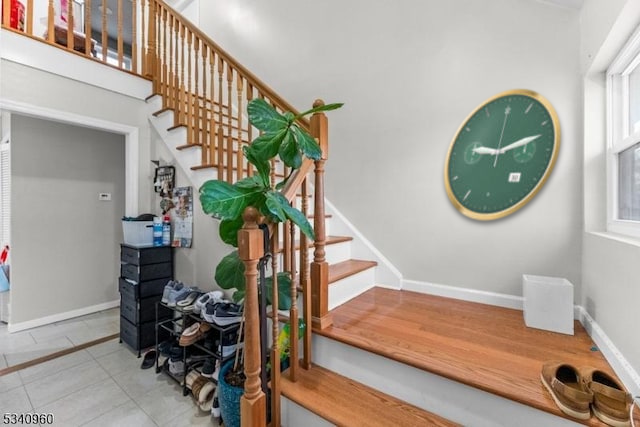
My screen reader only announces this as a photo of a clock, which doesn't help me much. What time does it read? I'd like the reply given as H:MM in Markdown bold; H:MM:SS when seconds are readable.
**9:12**
